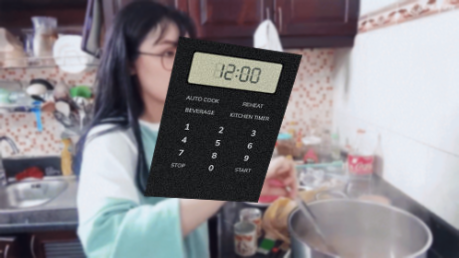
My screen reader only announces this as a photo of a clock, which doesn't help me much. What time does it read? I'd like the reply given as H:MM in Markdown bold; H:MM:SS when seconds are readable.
**12:00**
